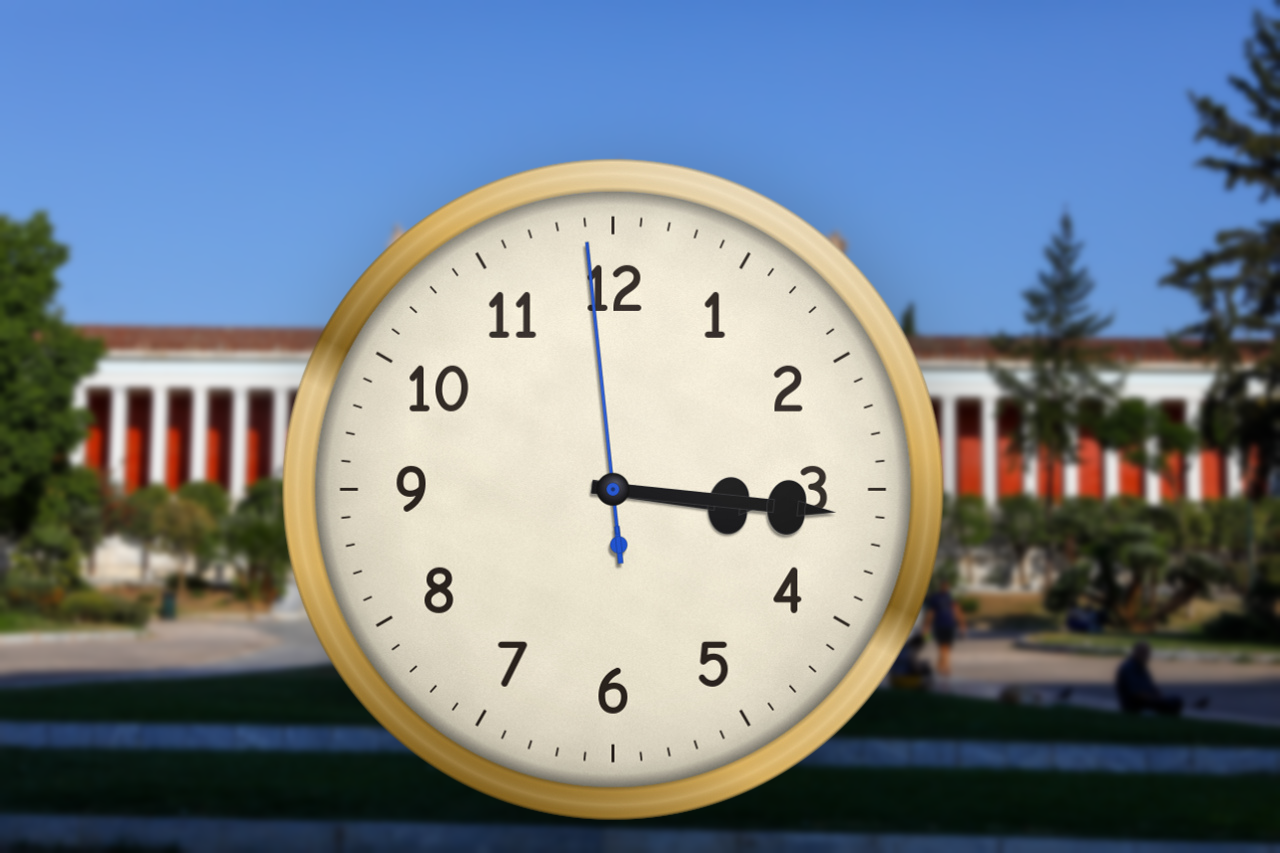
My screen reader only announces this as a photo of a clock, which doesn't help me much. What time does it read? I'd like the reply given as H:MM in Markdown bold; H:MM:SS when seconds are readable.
**3:15:59**
